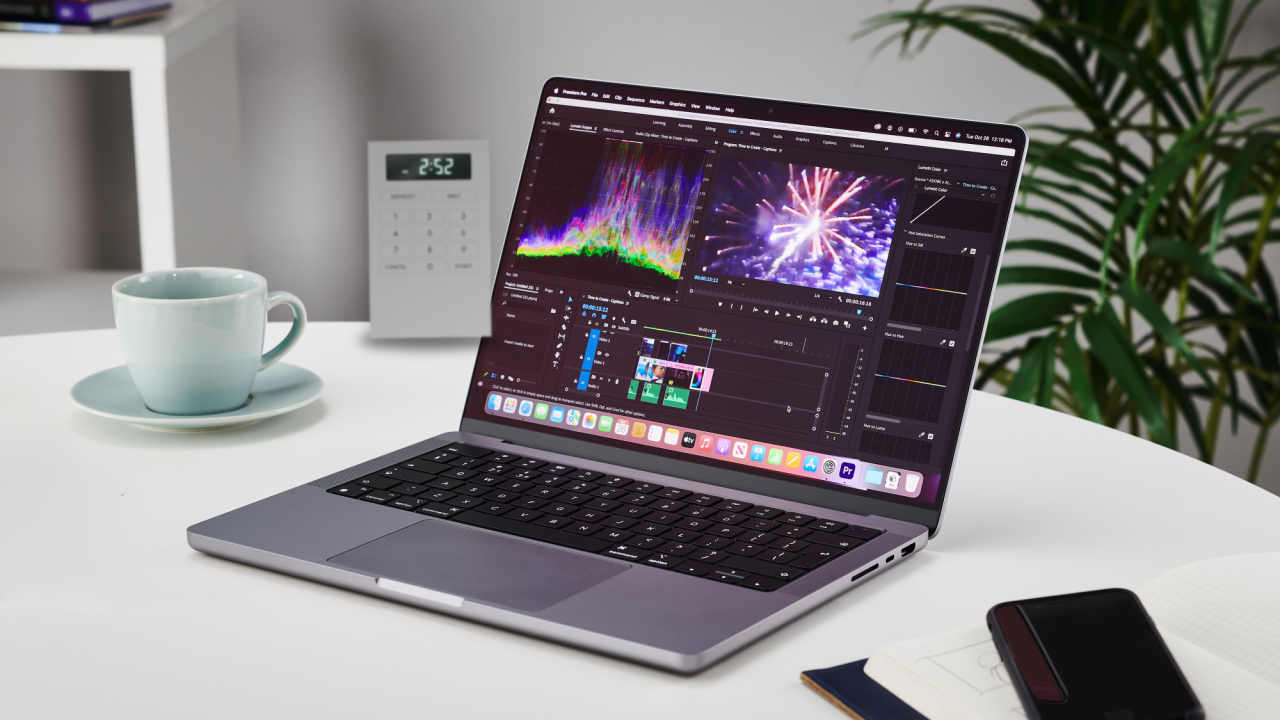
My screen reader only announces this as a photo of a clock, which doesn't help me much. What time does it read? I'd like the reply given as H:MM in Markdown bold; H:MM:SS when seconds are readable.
**2:52**
